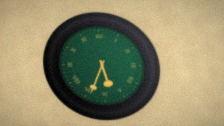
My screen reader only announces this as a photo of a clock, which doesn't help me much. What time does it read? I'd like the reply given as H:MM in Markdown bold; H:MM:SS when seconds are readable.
**5:34**
